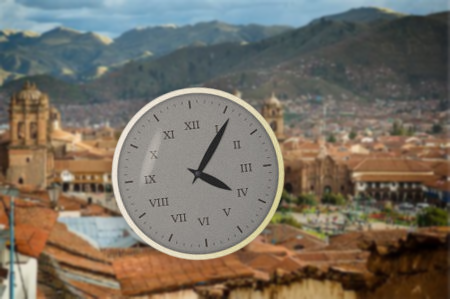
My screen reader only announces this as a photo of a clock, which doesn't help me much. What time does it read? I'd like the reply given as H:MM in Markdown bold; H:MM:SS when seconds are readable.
**4:06**
